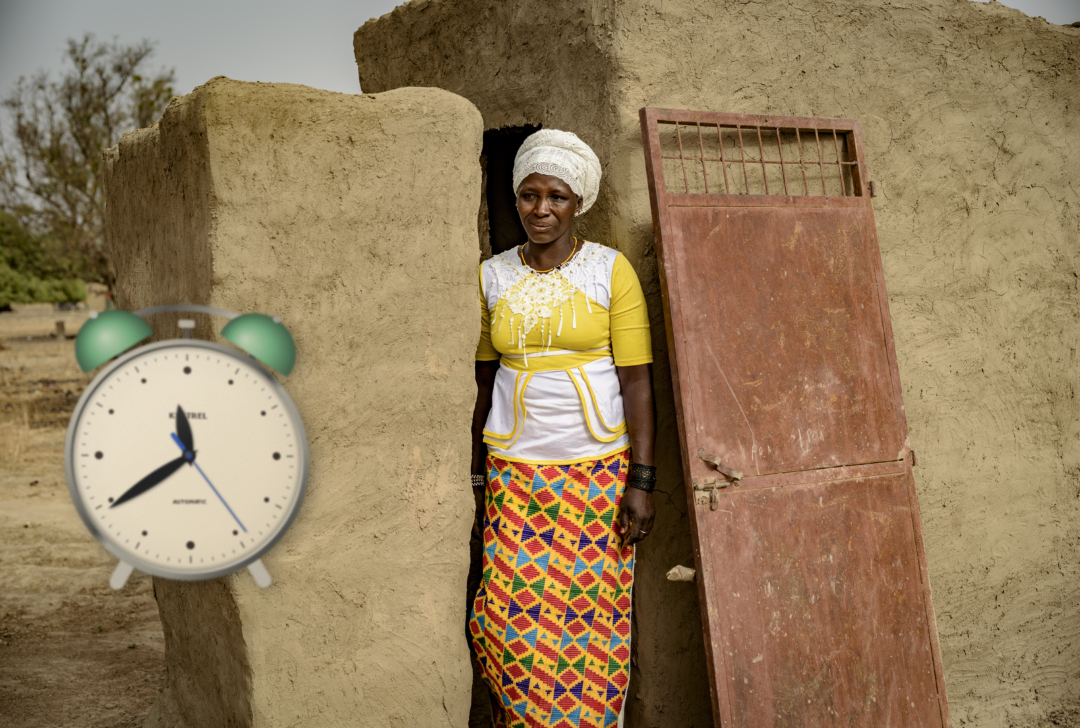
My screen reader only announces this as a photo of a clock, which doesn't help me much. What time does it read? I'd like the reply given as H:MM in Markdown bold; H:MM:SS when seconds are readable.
**11:39:24**
